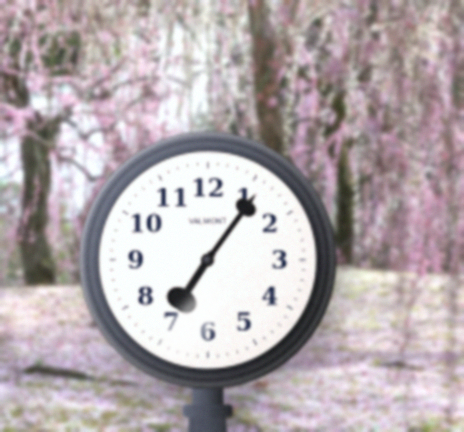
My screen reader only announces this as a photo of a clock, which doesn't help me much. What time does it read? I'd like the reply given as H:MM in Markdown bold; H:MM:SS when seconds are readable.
**7:06**
